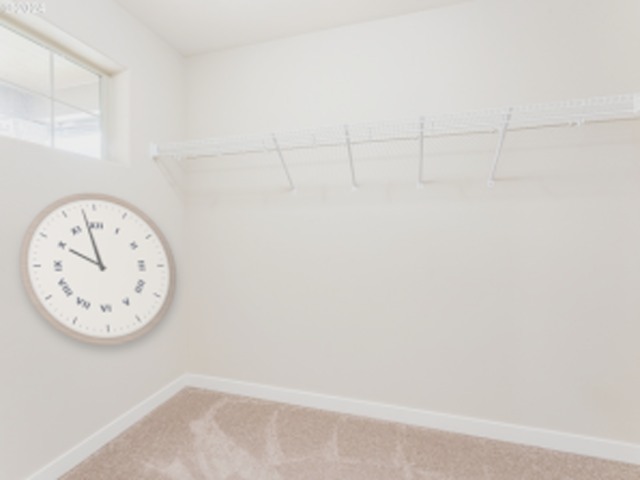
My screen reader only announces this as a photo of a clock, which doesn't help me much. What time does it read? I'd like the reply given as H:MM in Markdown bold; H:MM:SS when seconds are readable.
**9:58**
